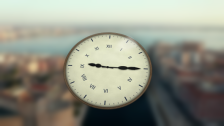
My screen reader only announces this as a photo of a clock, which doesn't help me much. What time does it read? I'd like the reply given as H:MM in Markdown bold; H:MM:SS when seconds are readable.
**9:15**
